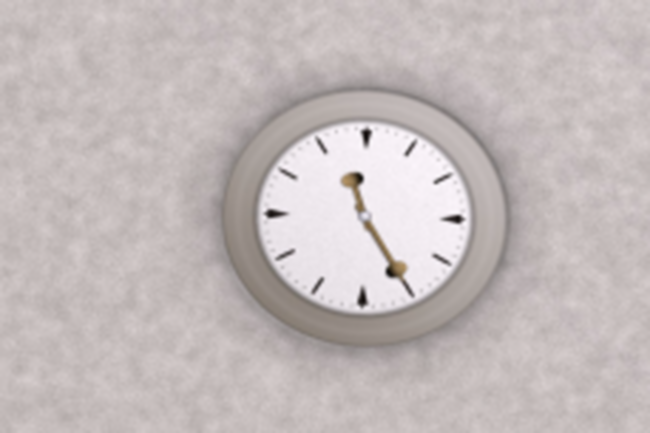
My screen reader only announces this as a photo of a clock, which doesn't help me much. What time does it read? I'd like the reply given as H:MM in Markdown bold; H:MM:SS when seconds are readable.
**11:25**
